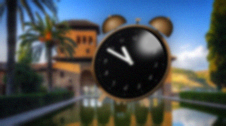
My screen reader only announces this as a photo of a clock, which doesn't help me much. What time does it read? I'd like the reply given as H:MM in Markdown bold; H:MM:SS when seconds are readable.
**10:49**
